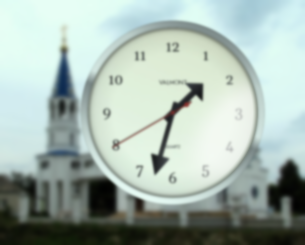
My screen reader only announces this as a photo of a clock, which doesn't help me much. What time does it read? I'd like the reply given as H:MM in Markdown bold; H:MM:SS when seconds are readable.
**1:32:40**
